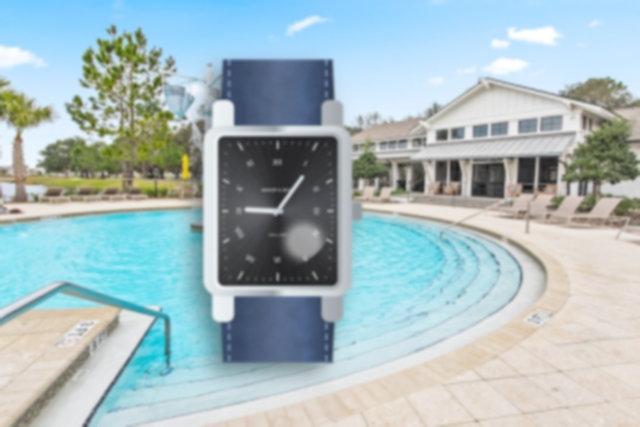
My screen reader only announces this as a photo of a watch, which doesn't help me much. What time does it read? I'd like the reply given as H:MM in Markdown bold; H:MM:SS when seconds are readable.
**9:06**
